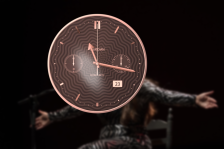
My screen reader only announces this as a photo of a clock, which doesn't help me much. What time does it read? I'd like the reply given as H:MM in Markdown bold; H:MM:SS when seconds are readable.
**11:17**
